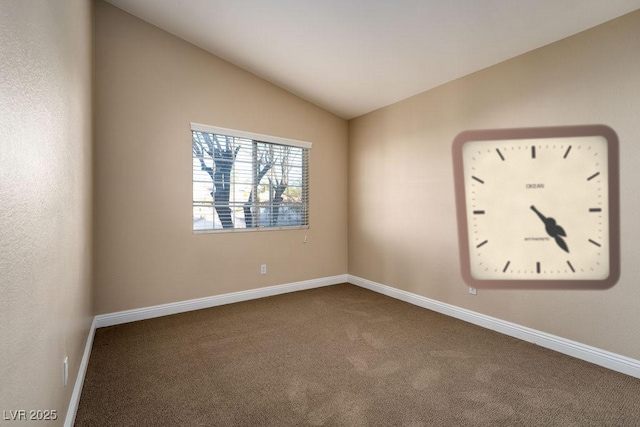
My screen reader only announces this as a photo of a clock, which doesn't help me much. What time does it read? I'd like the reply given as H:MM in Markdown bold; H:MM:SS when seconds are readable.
**4:24**
